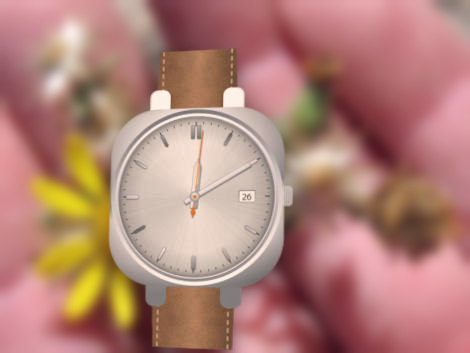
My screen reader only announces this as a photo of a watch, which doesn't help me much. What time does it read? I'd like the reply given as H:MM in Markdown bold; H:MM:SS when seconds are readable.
**12:10:01**
